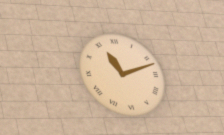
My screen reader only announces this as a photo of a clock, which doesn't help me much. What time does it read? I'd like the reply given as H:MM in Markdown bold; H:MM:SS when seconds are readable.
**11:12**
